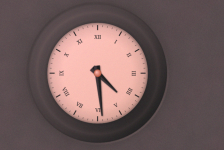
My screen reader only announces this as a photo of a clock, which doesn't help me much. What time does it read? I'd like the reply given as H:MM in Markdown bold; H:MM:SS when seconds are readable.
**4:29**
